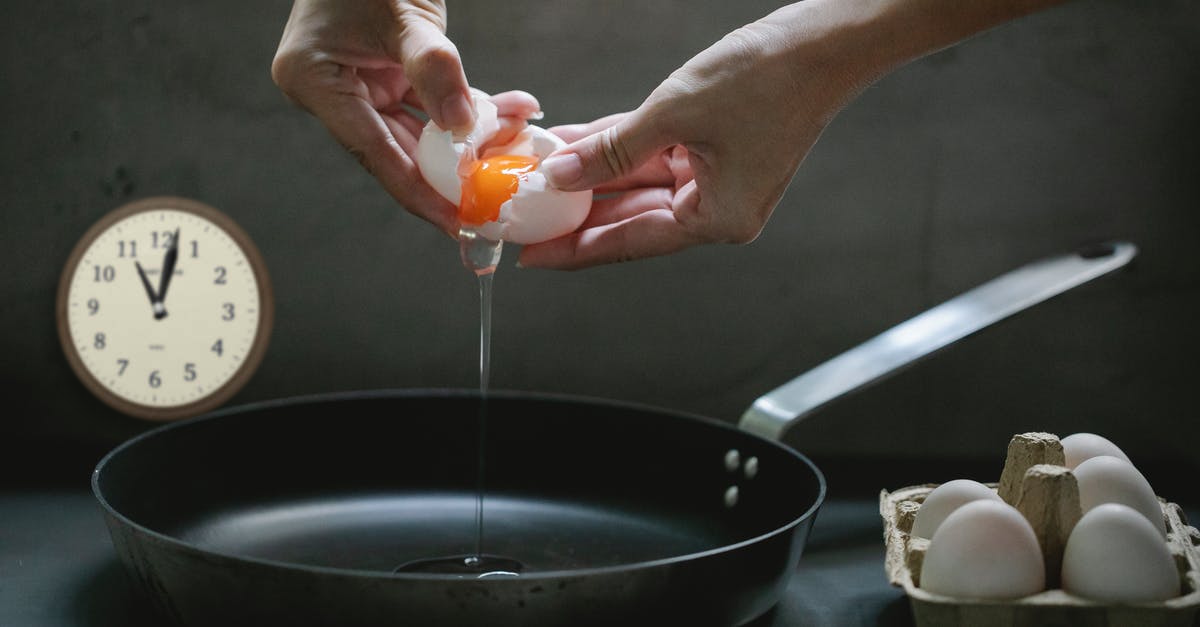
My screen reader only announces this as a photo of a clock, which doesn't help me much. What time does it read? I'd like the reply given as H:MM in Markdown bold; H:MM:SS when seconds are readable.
**11:02**
